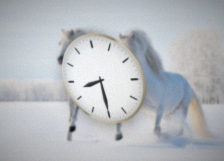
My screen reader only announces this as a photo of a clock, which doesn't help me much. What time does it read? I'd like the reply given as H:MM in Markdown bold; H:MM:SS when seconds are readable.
**8:30**
